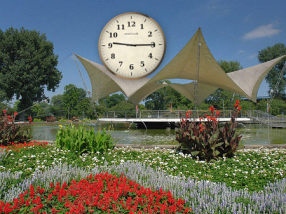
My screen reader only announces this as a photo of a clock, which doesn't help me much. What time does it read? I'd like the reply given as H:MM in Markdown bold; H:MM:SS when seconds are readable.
**9:15**
